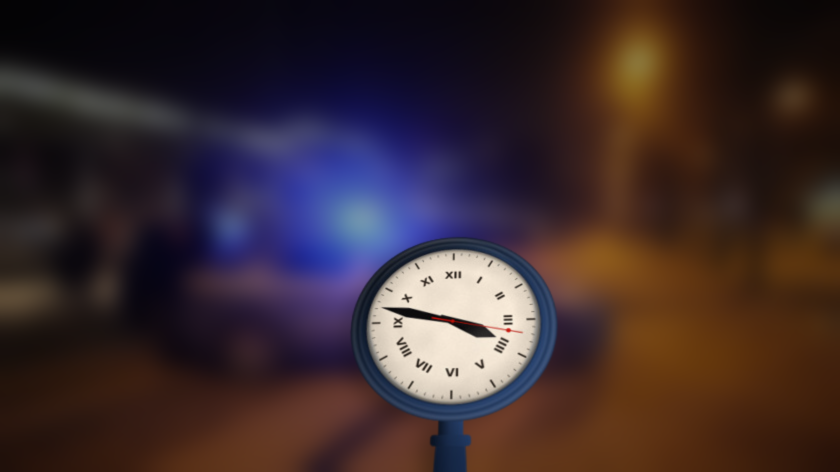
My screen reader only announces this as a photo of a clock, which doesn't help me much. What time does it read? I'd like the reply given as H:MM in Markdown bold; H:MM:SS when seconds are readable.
**3:47:17**
